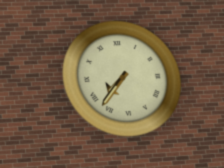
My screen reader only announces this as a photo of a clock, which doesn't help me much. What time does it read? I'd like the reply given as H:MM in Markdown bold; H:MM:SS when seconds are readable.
**7:37**
